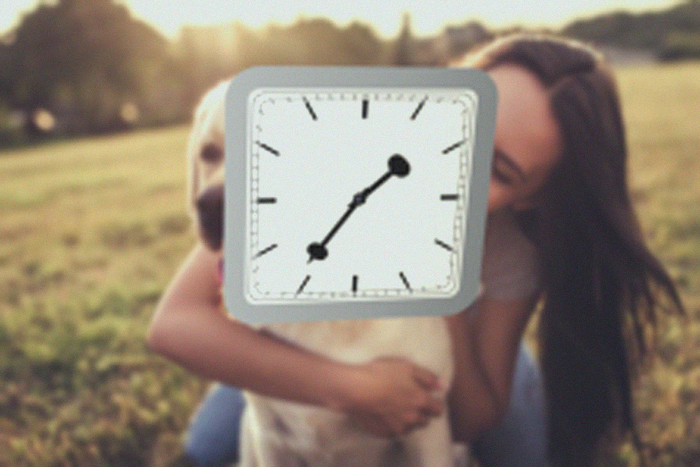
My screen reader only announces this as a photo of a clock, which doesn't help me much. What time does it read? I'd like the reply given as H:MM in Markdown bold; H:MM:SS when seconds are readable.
**1:36**
